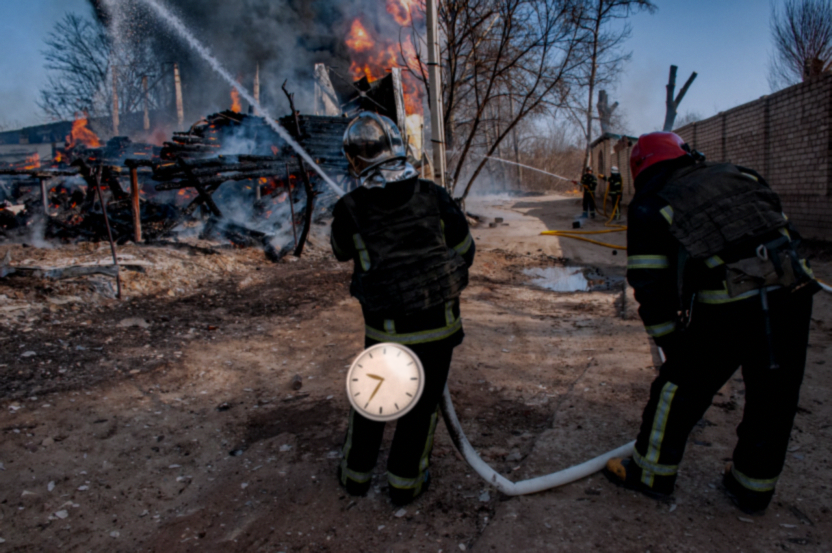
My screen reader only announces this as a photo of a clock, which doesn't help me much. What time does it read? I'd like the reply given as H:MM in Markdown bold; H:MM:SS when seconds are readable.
**9:35**
